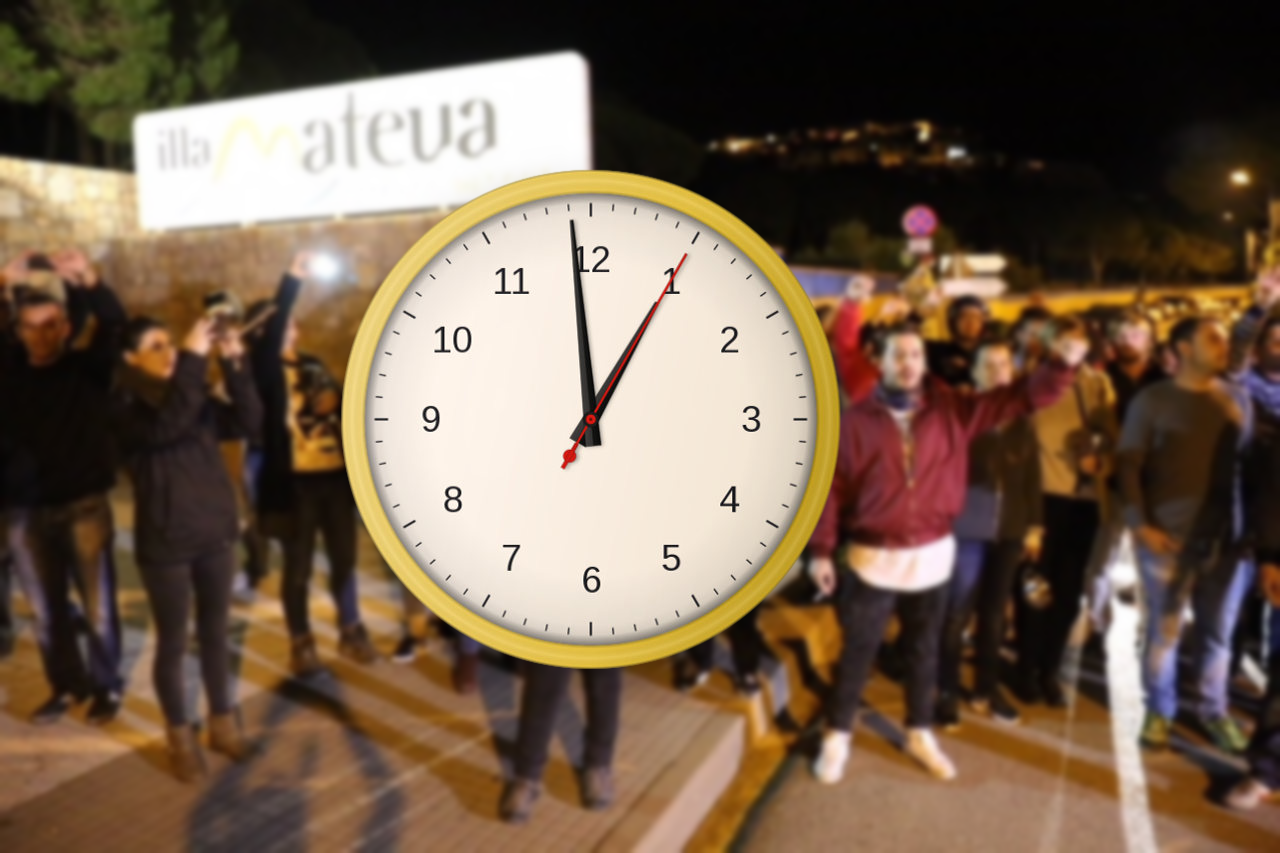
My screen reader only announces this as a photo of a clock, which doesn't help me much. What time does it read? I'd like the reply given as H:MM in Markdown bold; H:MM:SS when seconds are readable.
**12:59:05**
